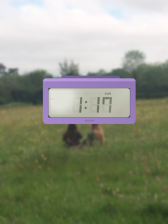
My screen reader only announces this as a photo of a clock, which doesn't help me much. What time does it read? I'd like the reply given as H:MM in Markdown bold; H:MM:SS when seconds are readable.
**1:17**
